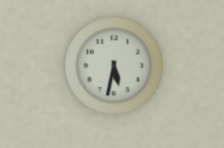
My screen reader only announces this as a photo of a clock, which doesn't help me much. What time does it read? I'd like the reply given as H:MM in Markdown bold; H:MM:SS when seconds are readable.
**5:32**
